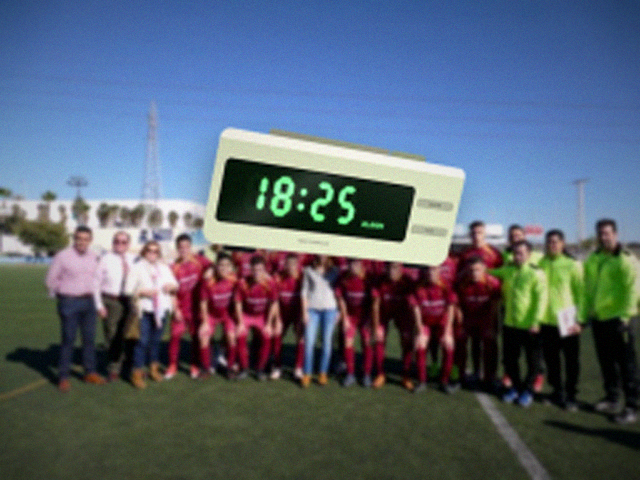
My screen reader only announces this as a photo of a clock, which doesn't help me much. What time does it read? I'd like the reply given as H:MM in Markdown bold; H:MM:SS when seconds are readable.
**18:25**
